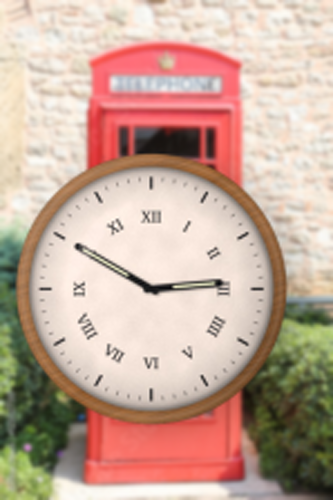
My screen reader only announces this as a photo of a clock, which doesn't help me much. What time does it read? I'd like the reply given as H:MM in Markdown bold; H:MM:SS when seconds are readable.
**2:50**
